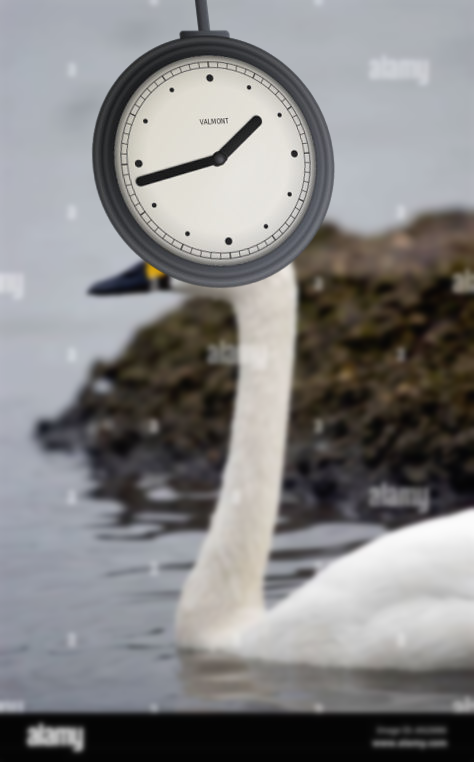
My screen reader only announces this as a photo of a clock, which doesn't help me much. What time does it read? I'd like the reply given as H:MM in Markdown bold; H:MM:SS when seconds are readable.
**1:43**
